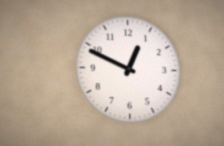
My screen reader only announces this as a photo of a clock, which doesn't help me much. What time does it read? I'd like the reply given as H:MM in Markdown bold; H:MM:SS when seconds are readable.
**12:49**
